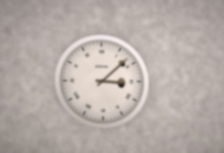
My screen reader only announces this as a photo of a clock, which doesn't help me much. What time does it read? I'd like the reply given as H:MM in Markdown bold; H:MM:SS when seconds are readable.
**3:08**
